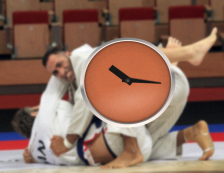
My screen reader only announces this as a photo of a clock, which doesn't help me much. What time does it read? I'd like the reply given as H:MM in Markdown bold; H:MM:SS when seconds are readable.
**10:16**
